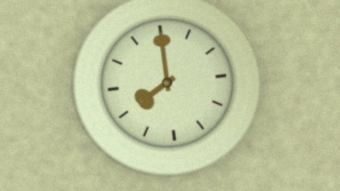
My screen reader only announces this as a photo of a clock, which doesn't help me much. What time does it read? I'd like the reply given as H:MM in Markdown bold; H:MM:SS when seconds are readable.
**8:00**
